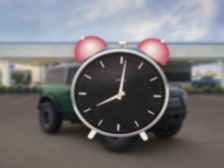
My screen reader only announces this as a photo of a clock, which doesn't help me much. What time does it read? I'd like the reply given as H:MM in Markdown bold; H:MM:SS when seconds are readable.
**8:01**
